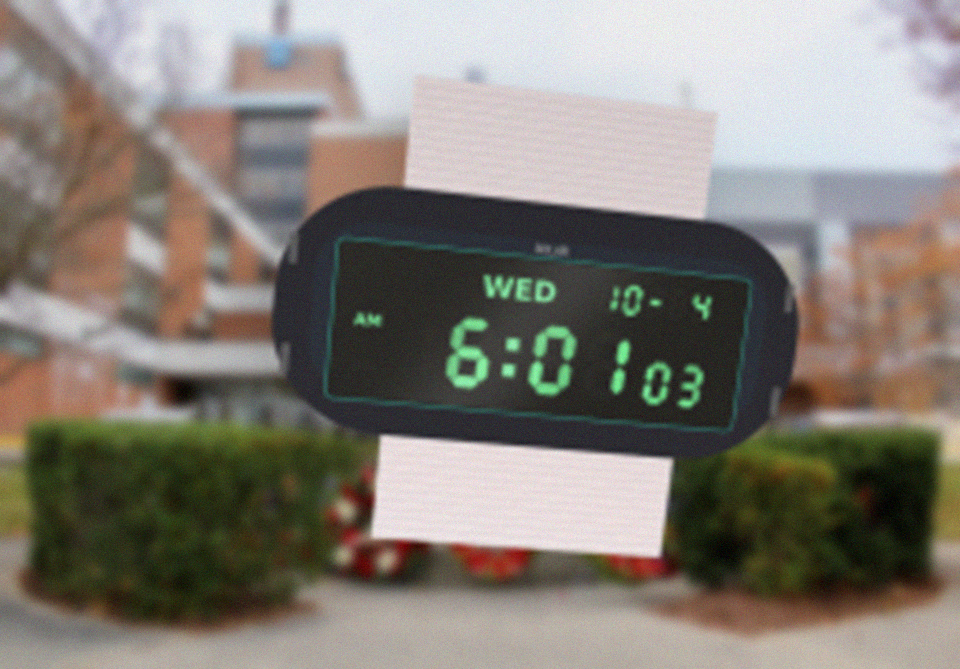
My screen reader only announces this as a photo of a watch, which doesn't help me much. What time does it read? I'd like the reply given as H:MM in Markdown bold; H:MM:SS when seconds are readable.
**6:01:03**
